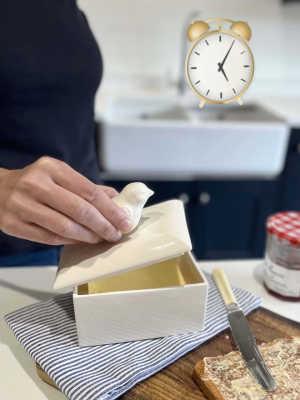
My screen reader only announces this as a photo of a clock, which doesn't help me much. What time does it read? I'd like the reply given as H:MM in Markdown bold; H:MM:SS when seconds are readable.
**5:05**
